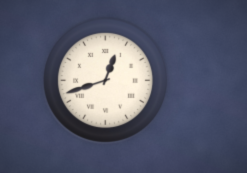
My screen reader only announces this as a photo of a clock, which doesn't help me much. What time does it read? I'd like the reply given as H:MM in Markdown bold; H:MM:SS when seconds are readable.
**12:42**
